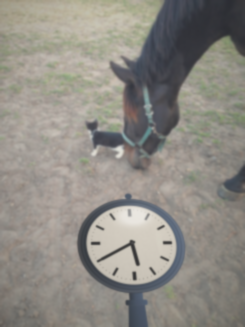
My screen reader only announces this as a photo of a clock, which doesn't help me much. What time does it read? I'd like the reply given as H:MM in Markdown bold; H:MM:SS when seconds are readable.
**5:40**
